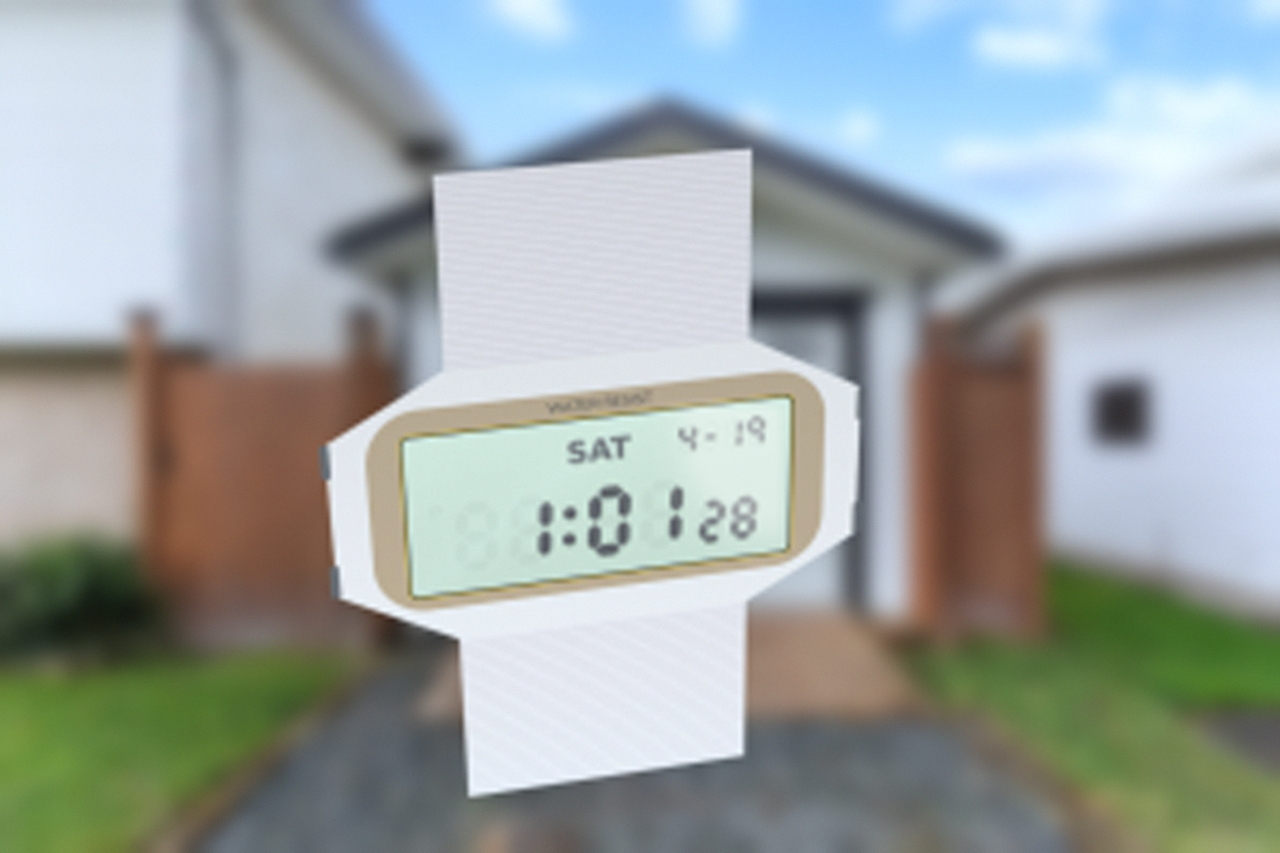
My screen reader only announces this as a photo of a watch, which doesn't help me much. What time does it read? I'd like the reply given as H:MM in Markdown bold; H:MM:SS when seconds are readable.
**1:01:28**
